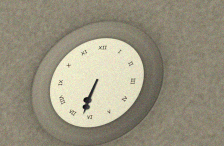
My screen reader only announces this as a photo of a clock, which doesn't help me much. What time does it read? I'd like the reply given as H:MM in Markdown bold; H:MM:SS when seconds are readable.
**6:32**
